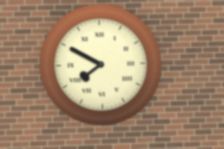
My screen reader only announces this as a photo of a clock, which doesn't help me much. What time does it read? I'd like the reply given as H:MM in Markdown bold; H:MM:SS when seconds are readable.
**7:50**
